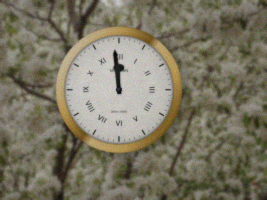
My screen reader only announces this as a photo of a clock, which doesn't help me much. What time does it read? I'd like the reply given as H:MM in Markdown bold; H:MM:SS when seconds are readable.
**11:59**
